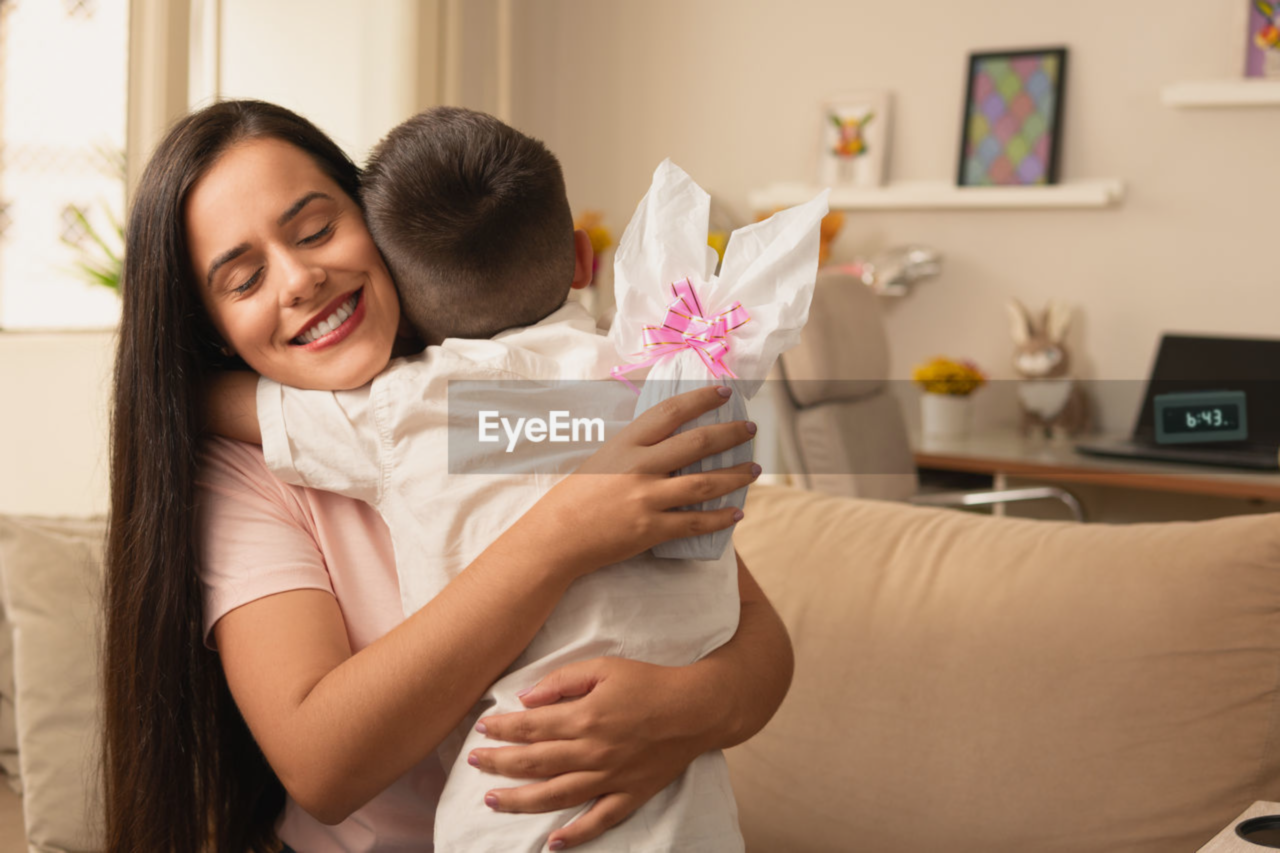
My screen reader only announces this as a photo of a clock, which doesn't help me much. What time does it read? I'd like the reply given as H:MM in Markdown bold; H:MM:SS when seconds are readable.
**6:43**
